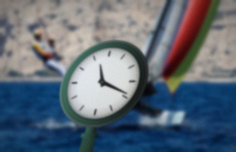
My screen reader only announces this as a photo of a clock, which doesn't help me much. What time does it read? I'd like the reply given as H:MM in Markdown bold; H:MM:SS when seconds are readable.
**11:19**
